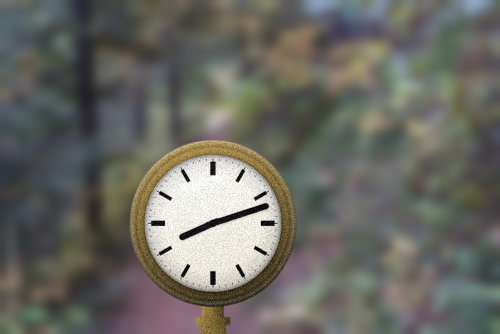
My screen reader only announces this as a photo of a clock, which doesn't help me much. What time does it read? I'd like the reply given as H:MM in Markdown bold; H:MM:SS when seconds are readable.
**8:12**
